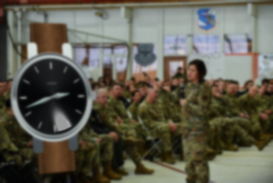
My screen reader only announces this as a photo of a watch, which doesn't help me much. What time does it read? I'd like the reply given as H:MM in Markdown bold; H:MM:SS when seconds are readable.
**2:42**
